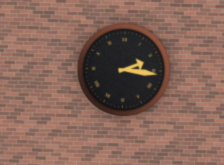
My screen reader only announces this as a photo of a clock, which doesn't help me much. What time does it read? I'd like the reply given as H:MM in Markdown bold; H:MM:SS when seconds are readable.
**2:16**
